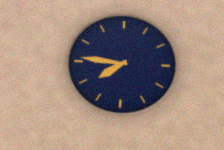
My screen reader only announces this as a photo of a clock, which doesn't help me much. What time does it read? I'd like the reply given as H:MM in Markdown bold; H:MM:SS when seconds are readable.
**7:46**
